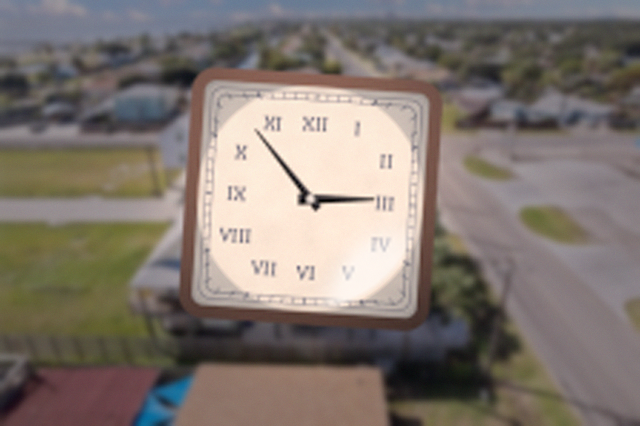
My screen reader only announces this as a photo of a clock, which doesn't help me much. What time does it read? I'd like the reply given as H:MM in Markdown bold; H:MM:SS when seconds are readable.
**2:53**
